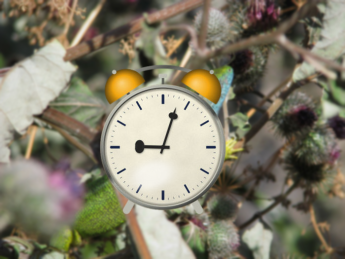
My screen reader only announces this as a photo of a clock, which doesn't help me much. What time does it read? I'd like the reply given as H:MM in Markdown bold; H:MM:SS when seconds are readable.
**9:03**
